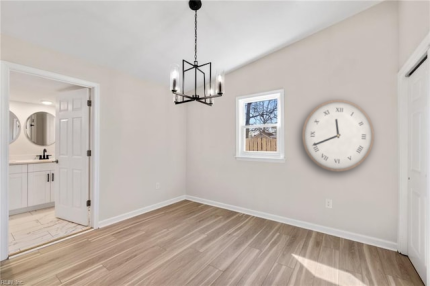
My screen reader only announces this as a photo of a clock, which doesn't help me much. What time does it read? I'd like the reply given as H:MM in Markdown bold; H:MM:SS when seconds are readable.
**11:41**
